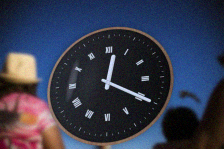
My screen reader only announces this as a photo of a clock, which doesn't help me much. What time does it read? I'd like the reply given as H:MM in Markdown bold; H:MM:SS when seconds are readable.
**12:20**
